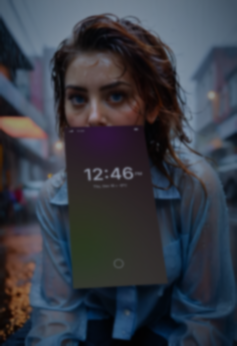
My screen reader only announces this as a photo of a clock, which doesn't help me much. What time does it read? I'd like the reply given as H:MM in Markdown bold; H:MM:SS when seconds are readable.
**12:46**
